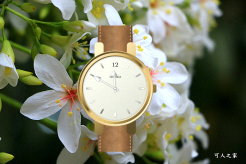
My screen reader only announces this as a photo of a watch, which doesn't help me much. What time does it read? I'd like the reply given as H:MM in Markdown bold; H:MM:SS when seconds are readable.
**11:50**
